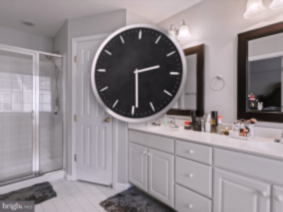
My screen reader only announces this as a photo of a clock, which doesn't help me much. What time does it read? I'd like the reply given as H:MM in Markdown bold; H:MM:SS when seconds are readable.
**2:29**
